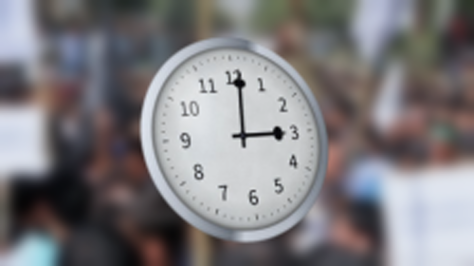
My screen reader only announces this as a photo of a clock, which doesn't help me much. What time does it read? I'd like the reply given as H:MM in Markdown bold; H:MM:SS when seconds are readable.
**3:01**
